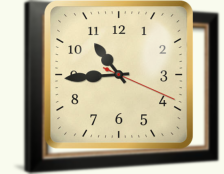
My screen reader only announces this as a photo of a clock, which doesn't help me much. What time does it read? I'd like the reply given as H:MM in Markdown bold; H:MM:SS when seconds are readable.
**10:44:19**
